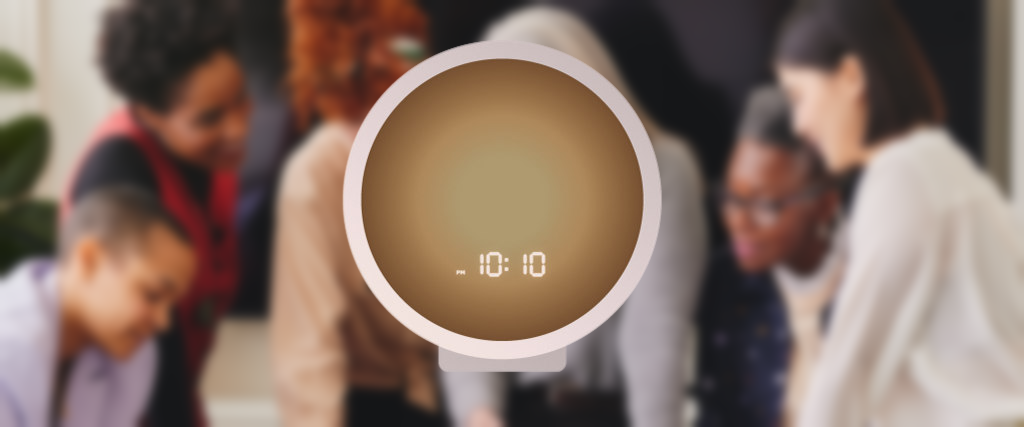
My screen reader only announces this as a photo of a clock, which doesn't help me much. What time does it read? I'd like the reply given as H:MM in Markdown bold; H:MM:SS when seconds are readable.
**10:10**
